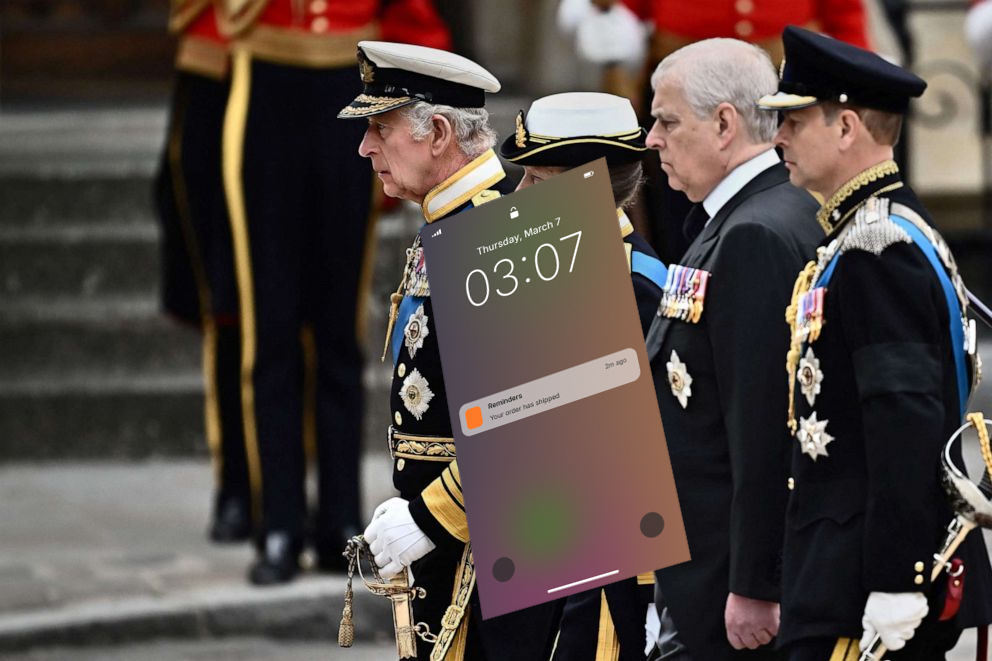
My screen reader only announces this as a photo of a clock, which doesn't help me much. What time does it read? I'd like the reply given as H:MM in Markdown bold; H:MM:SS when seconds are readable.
**3:07**
